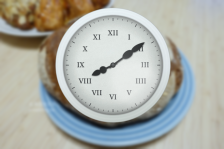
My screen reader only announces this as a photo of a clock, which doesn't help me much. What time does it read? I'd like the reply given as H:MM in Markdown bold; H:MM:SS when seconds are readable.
**8:09**
